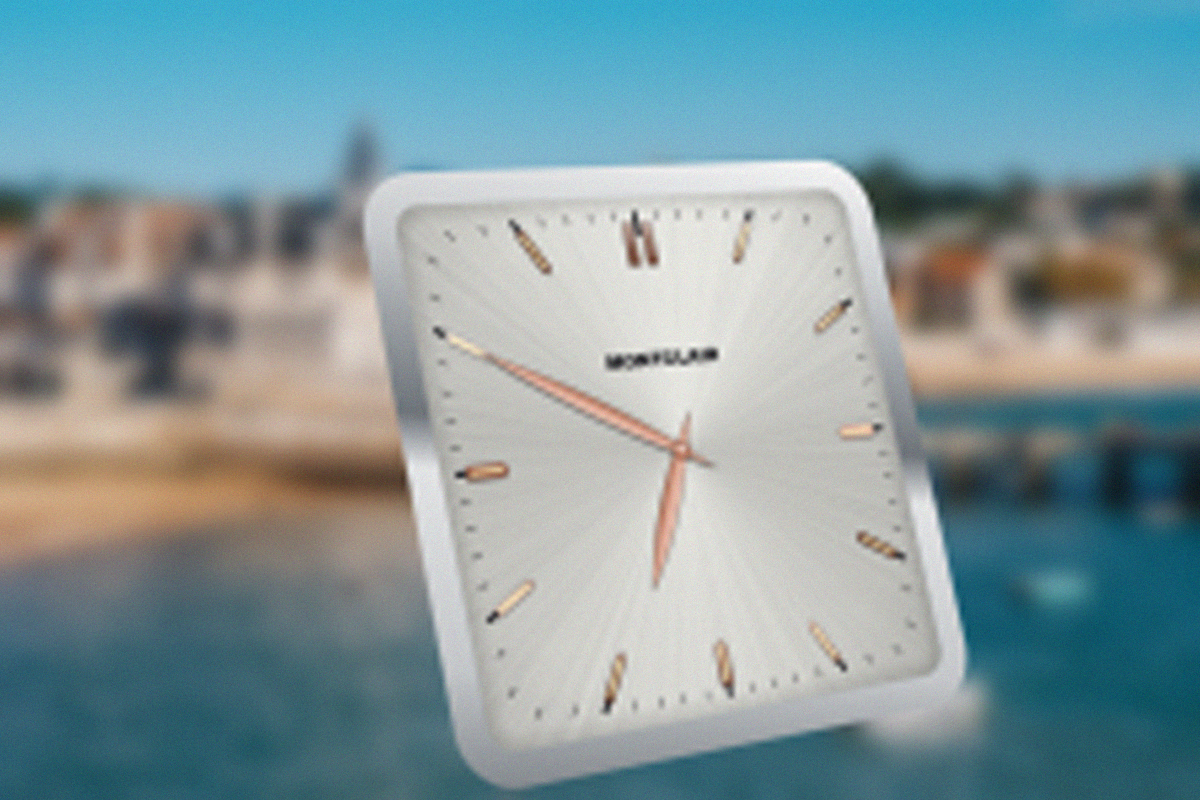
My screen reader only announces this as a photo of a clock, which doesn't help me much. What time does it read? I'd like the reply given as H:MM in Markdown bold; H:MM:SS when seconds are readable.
**6:50**
